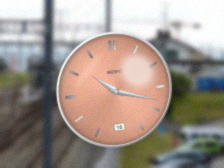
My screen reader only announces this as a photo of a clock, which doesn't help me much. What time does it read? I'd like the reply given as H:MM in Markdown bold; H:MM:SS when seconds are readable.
**10:18**
